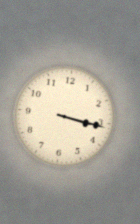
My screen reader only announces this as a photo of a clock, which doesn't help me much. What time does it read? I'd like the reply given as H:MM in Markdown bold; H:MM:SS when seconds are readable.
**3:16**
